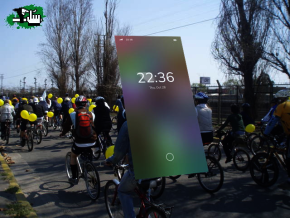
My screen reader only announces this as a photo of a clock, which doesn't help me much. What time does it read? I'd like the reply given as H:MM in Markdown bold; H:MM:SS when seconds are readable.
**22:36**
